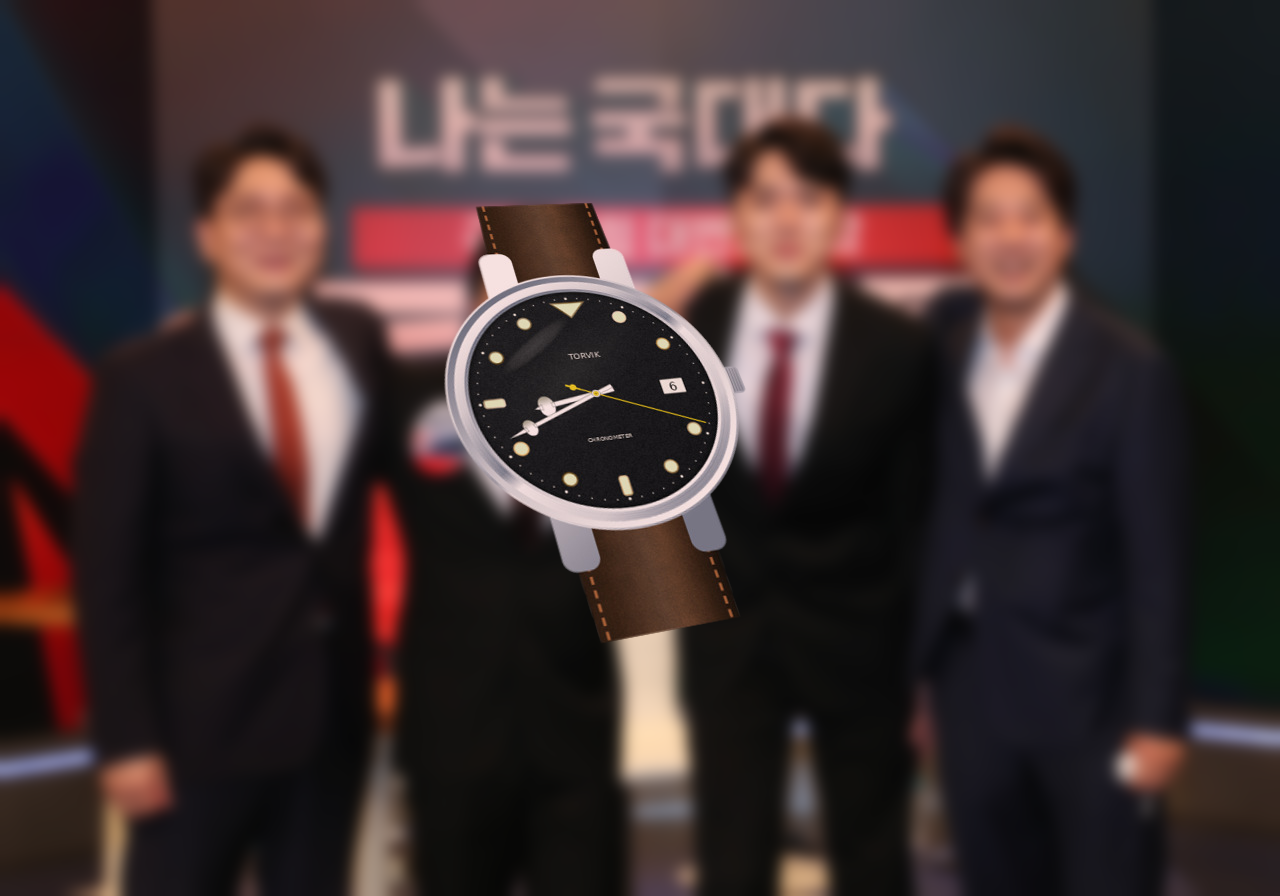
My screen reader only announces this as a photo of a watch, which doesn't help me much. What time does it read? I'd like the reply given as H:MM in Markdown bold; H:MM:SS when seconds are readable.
**8:41:19**
